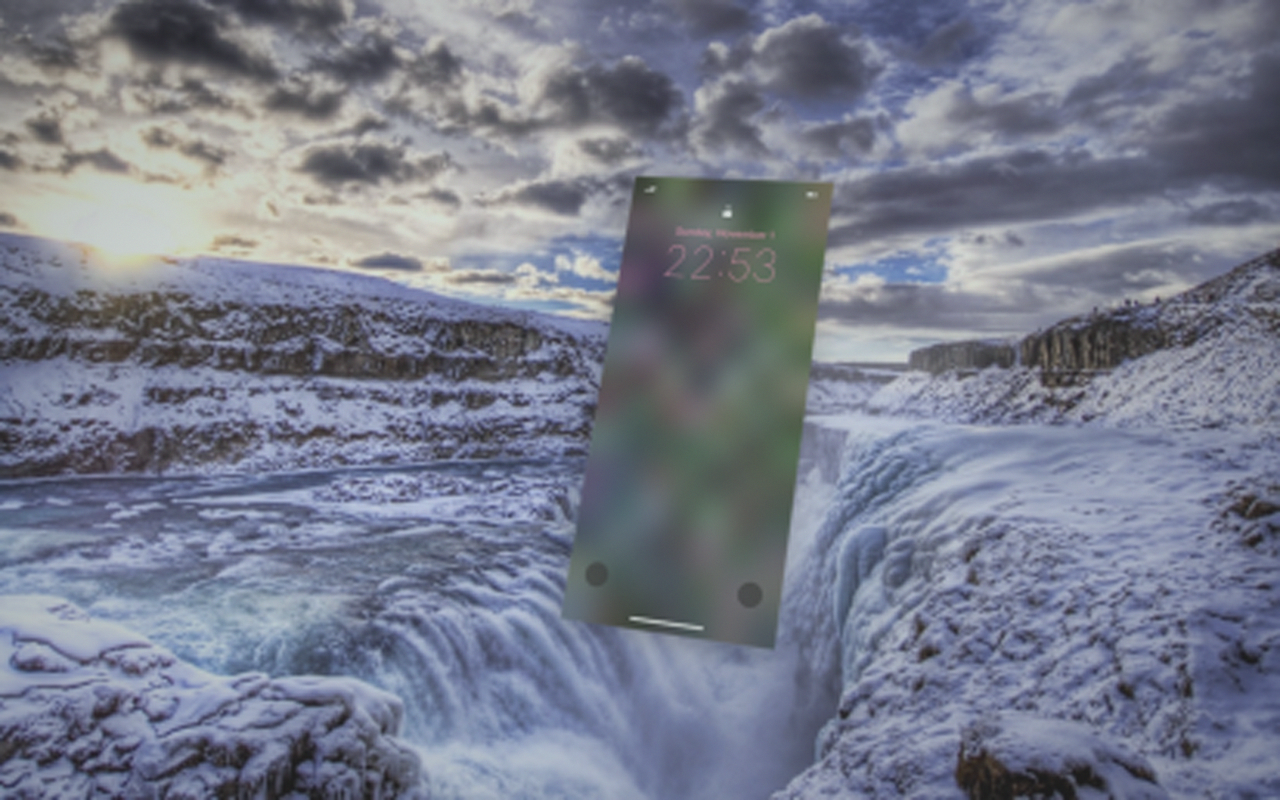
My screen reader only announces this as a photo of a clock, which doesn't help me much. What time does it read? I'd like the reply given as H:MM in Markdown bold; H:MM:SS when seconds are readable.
**22:53**
